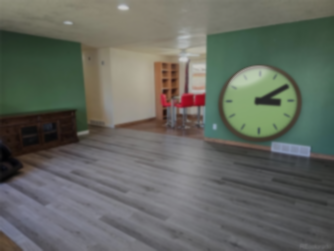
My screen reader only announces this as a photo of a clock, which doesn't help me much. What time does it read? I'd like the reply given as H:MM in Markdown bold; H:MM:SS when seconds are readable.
**3:10**
